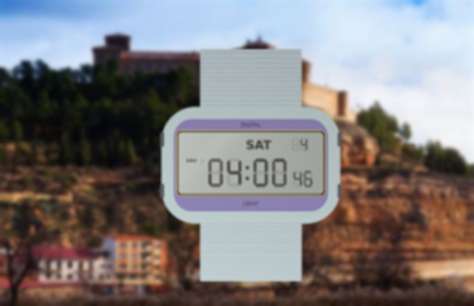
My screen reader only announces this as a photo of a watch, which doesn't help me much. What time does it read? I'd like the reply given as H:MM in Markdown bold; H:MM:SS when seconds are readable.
**4:00:46**
